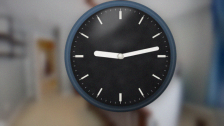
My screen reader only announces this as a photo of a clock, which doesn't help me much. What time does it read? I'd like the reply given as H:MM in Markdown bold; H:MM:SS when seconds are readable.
**9:13**
